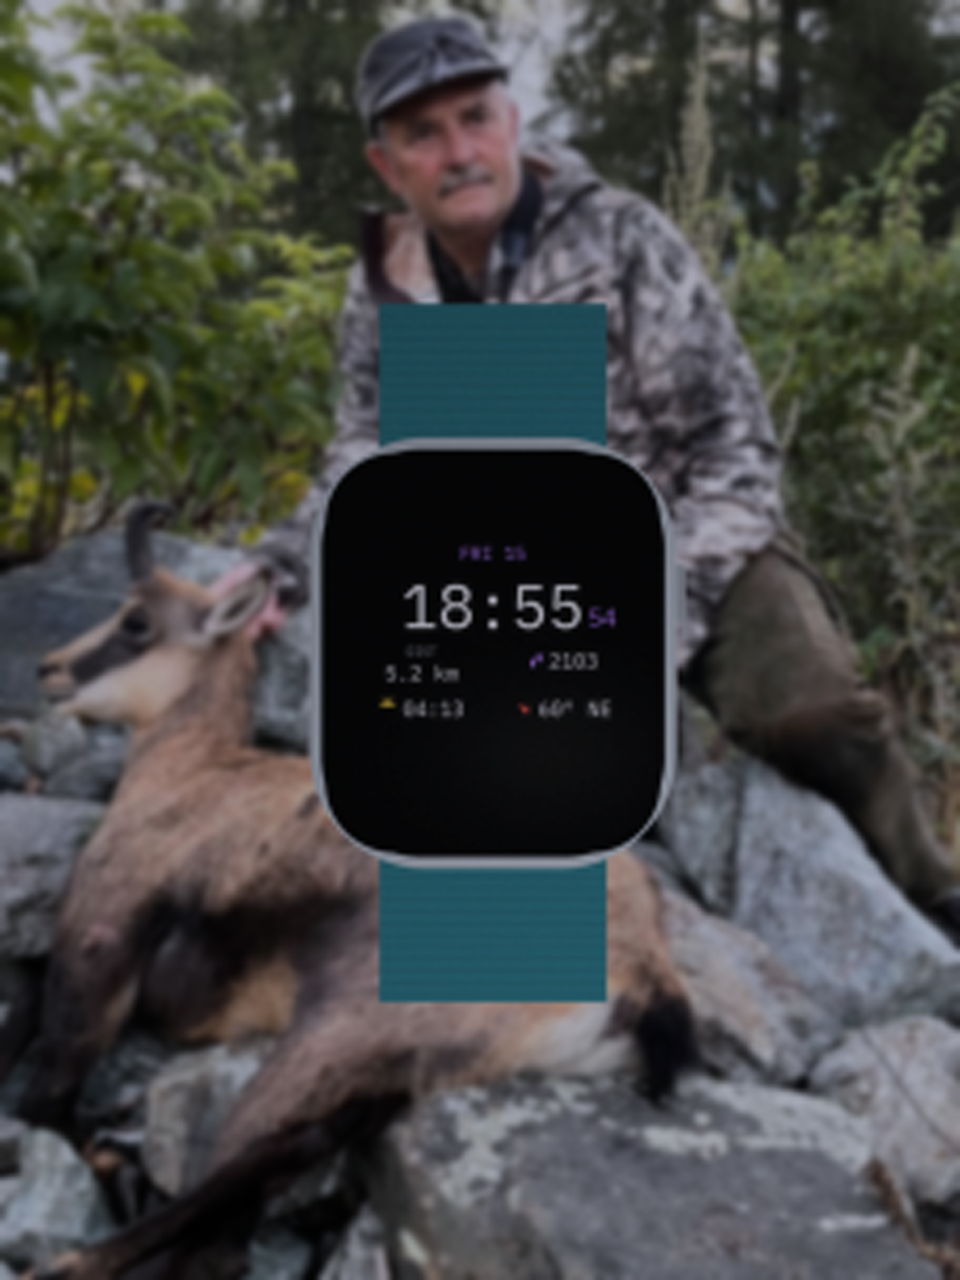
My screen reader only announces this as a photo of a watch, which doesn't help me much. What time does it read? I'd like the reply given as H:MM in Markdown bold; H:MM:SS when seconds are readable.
**18:55**
